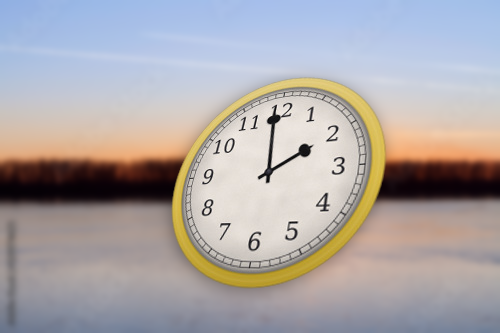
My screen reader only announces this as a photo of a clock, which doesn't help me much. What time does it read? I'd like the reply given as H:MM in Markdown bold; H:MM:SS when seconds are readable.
**1:59**
